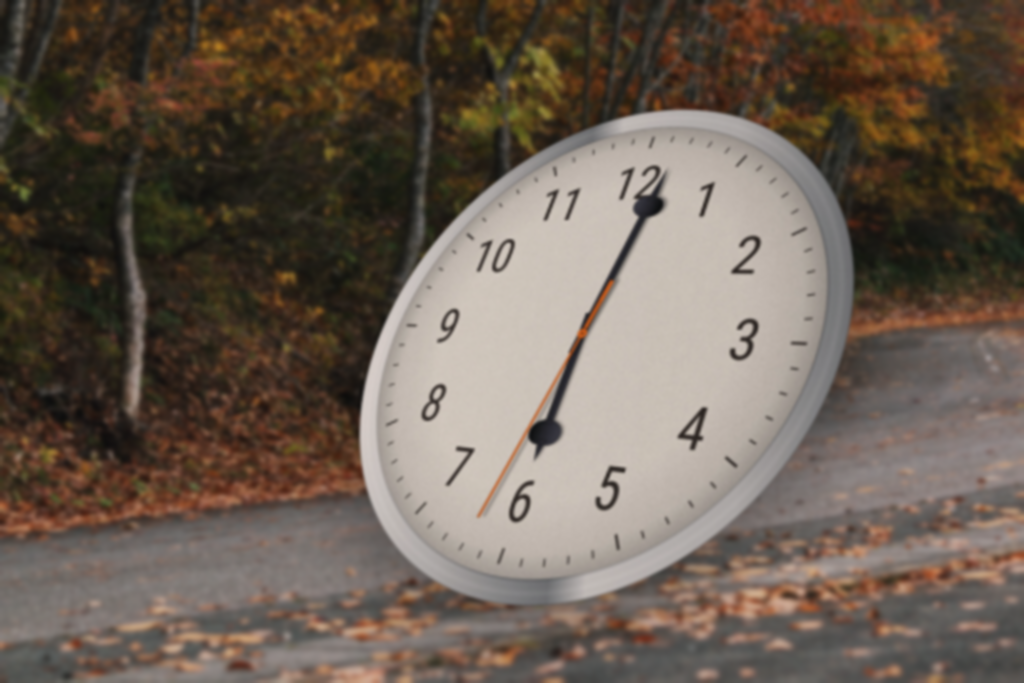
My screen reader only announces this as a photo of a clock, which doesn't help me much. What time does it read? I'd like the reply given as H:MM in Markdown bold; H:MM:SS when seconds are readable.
**6:01:32**
